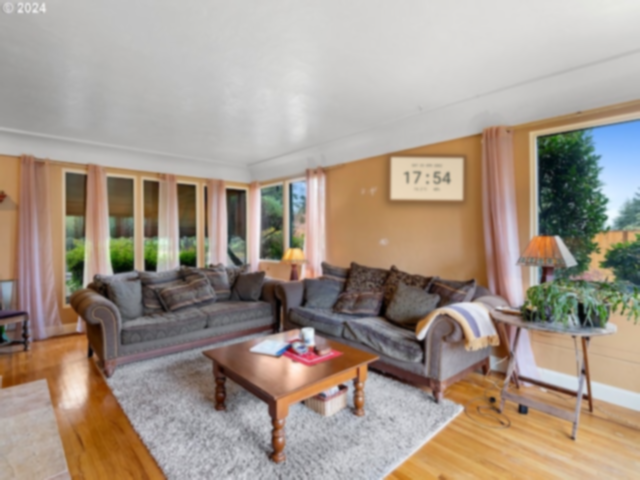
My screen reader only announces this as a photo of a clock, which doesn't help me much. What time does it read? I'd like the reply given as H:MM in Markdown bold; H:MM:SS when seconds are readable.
**17:54**
